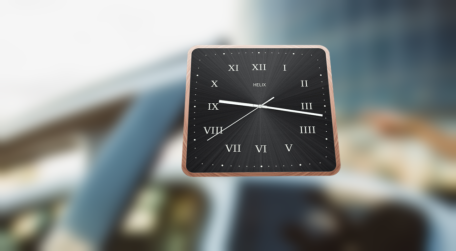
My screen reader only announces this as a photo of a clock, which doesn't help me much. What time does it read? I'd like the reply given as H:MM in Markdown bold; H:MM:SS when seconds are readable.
**9:16:39**
